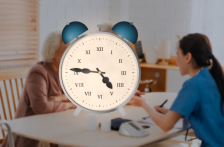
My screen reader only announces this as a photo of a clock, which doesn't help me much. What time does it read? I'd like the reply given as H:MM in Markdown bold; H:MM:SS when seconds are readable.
**4:46**
